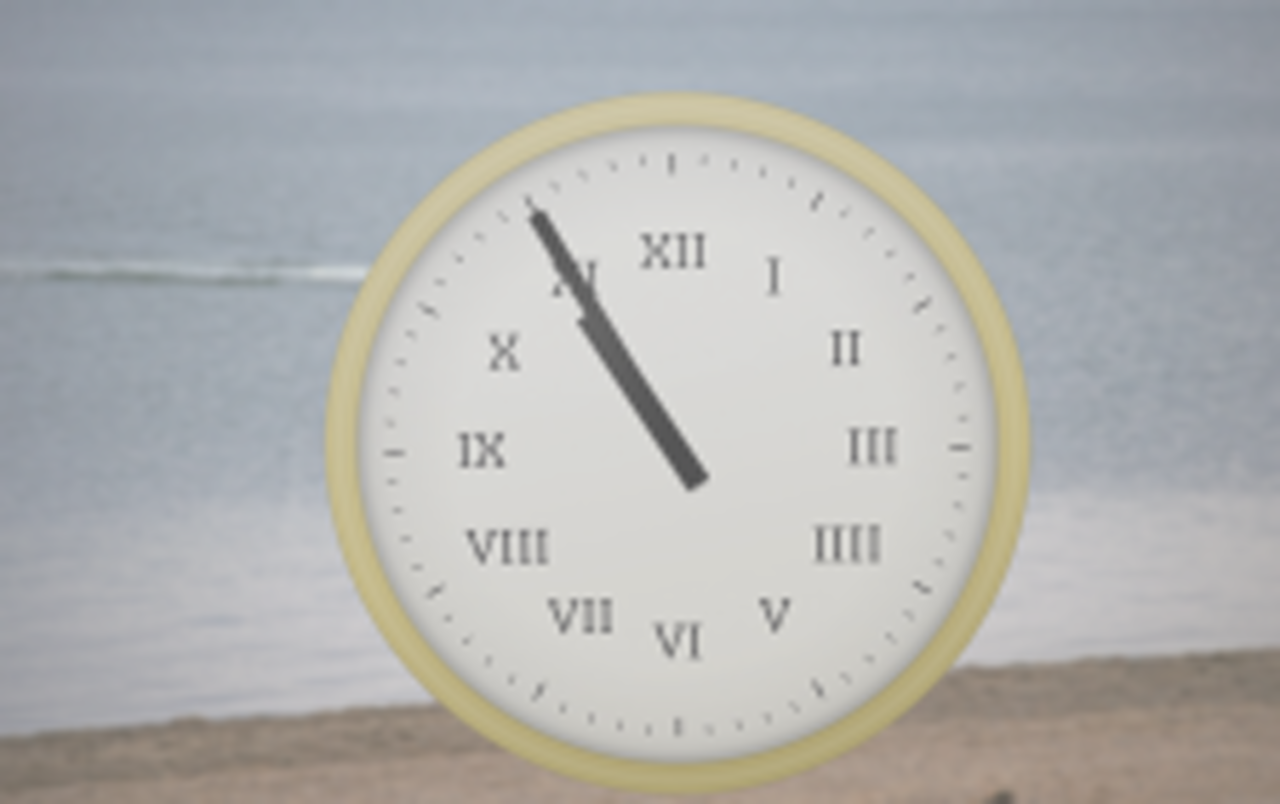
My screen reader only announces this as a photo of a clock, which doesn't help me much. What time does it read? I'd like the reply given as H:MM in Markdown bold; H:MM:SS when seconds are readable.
**10:55**
